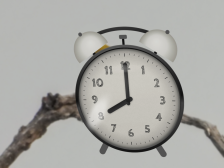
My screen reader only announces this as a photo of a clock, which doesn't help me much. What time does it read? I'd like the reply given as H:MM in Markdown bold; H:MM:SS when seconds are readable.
**8:00**
